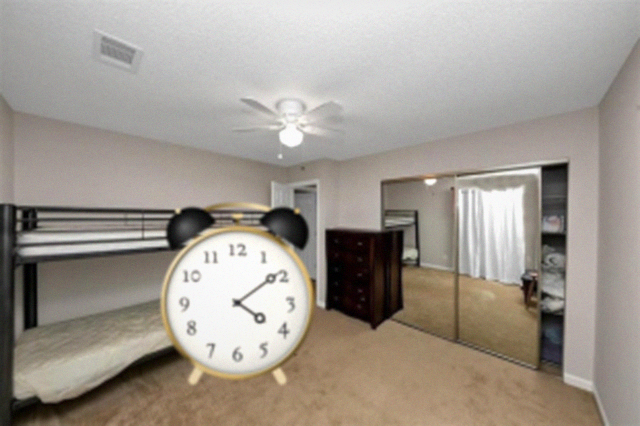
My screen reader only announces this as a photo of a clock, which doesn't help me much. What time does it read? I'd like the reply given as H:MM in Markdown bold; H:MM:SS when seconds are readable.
**4:09**
